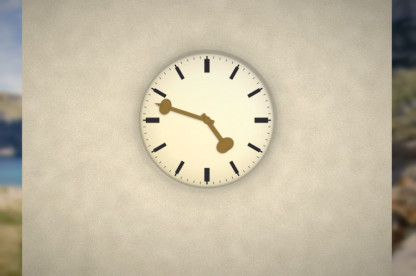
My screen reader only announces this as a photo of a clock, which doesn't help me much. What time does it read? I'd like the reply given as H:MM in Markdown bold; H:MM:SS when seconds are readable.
**4:48**
